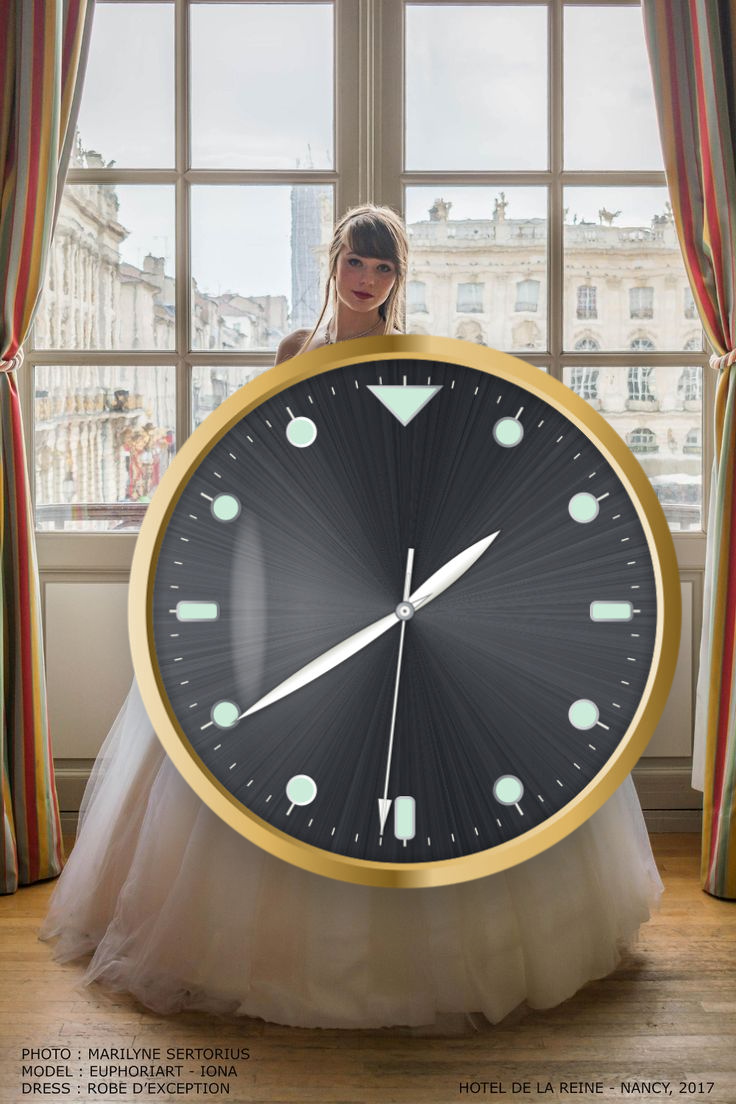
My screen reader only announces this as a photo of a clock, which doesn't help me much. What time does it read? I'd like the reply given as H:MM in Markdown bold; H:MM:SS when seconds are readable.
**1:39:31**
